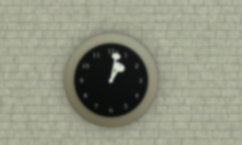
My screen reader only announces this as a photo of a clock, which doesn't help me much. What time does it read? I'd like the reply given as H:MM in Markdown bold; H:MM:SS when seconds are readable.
**1:02**
